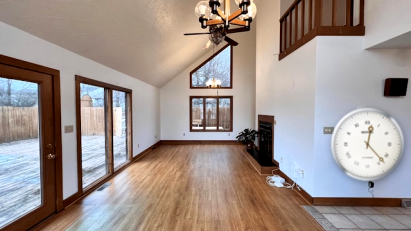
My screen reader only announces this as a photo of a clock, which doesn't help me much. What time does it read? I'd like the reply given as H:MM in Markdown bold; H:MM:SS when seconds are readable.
**12:23**
